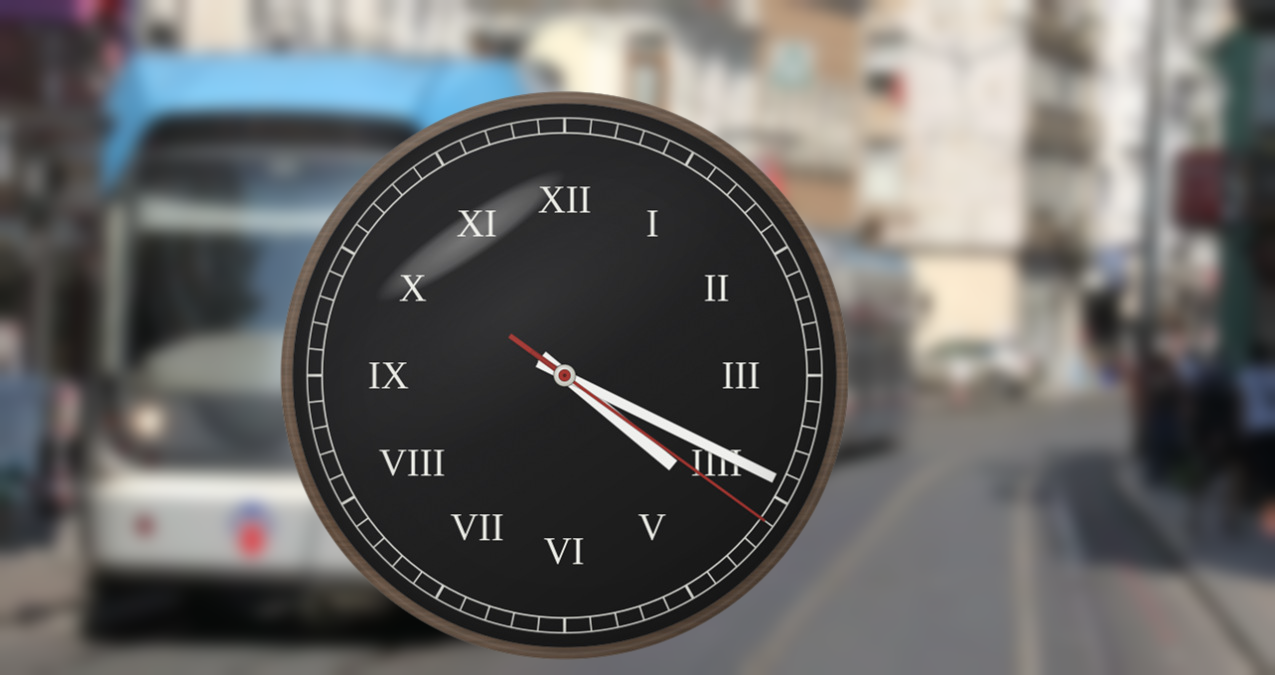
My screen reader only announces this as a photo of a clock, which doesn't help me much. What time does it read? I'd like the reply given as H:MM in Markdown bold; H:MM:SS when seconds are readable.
**4:19:21**
